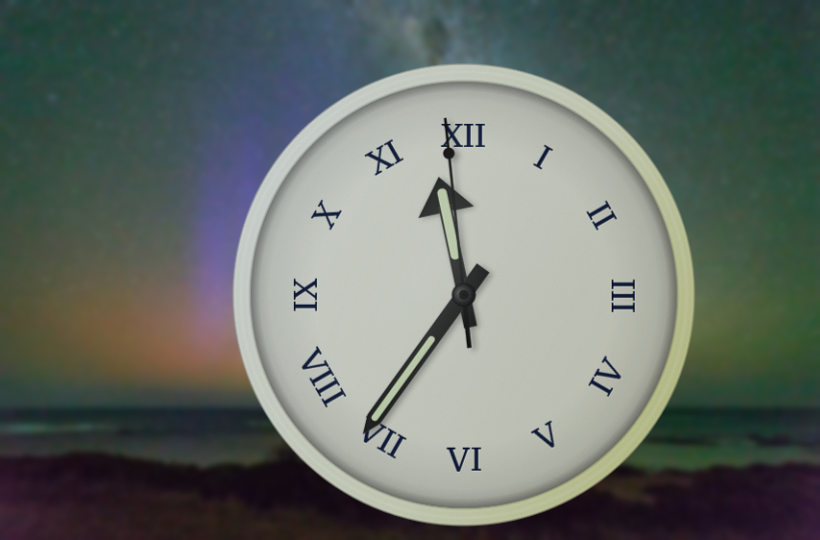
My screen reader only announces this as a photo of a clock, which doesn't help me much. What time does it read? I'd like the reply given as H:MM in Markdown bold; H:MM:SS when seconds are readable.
**11:35:59**
